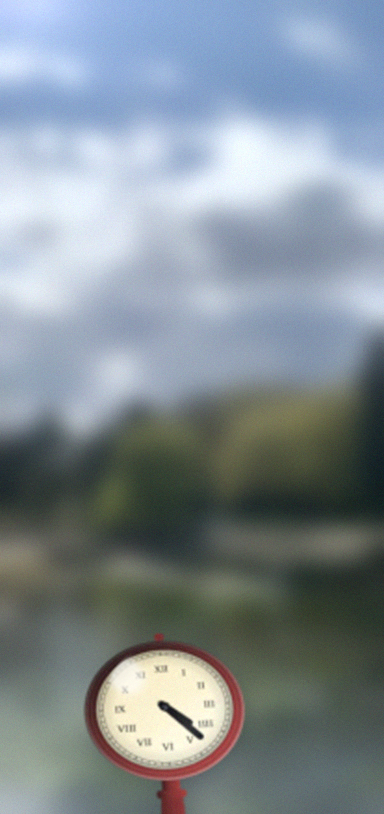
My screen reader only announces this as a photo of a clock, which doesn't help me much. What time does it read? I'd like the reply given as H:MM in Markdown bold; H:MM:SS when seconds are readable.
**4:23**
